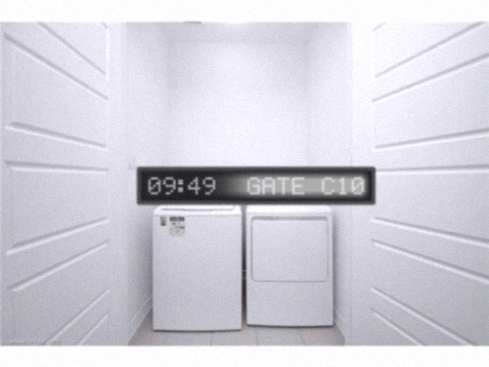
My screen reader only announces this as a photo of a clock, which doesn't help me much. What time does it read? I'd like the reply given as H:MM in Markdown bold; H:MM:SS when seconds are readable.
**9:49**
